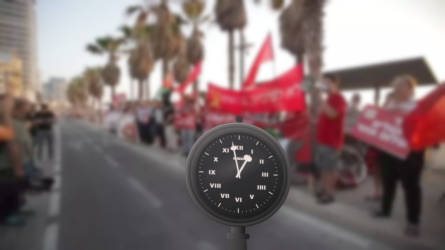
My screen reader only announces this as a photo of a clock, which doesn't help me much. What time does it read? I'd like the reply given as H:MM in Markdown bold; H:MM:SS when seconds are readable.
**12:58**
